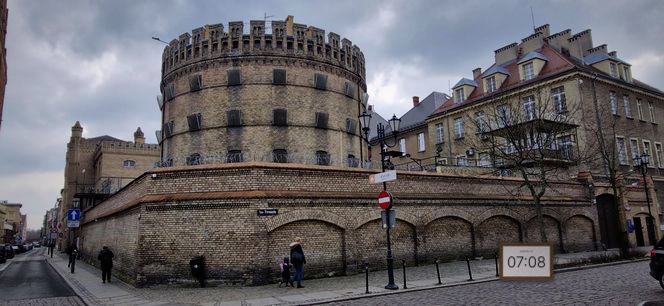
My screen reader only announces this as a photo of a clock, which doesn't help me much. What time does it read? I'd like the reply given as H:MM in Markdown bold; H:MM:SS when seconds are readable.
**7:08**
